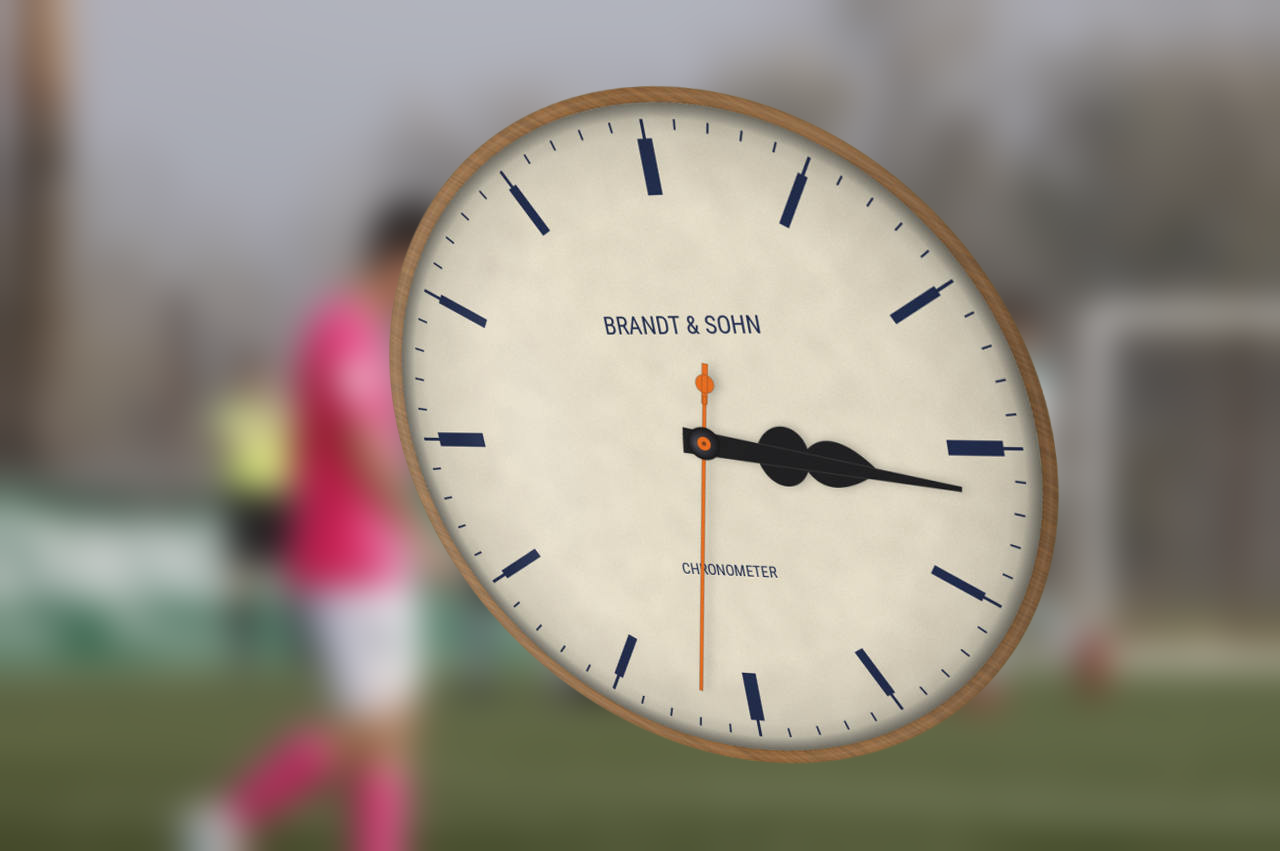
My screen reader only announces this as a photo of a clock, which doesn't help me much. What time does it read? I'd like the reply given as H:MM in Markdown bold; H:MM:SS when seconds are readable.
**3:16:32**
